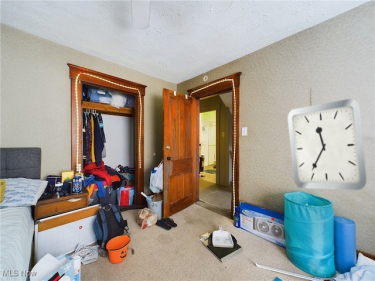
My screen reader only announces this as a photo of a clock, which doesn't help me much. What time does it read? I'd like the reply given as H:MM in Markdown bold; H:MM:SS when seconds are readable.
**11:36**
